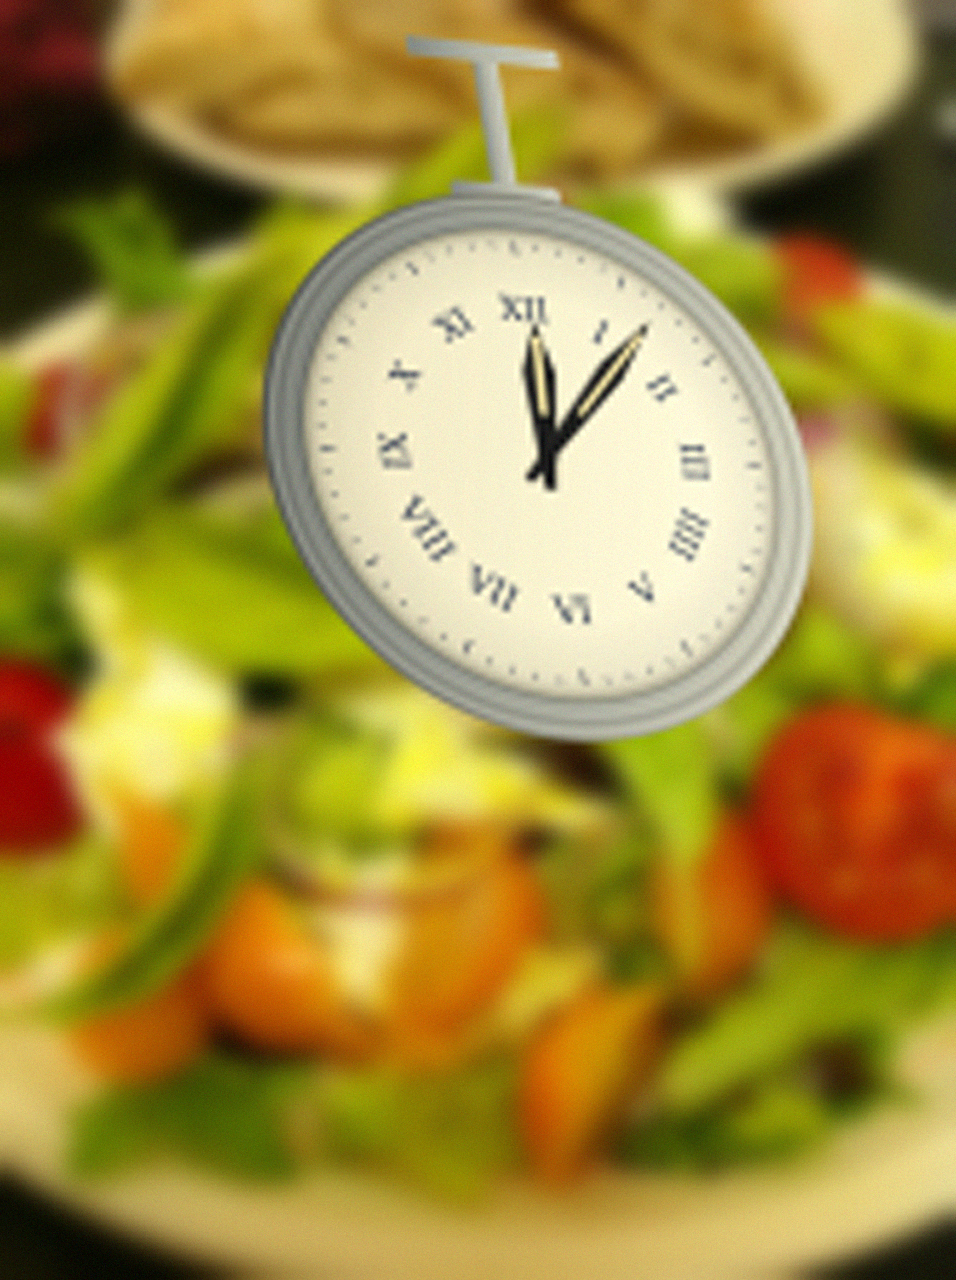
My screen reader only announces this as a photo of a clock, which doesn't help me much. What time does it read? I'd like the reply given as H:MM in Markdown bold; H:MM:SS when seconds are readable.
**12:07**
